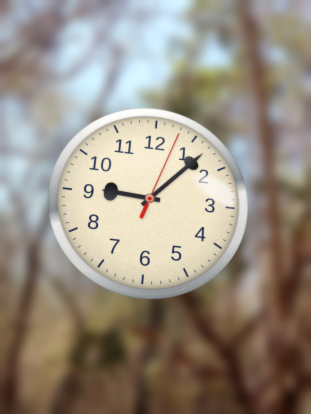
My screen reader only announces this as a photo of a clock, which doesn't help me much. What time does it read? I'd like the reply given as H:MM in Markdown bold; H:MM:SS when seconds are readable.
**9:07:03**
